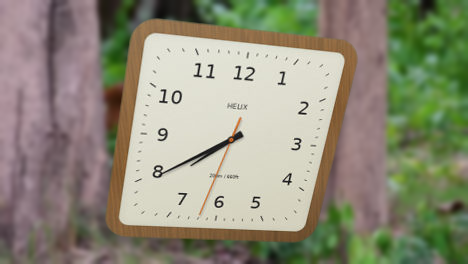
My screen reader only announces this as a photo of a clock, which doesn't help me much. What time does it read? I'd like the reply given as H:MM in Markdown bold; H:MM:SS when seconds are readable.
**7:39:32**
